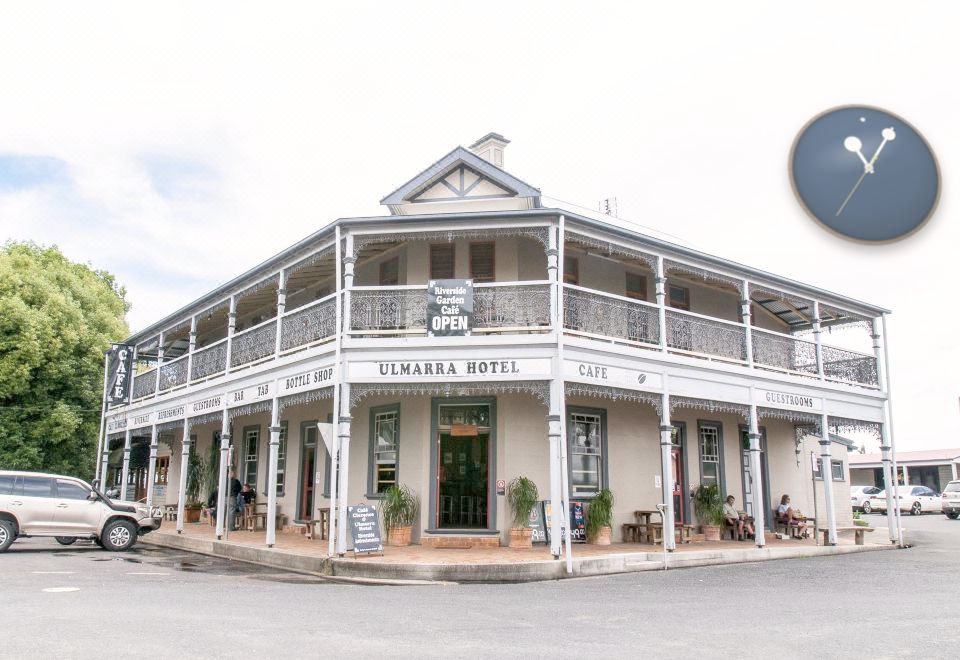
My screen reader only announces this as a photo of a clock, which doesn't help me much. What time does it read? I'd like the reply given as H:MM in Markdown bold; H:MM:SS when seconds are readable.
**11:05:36**
